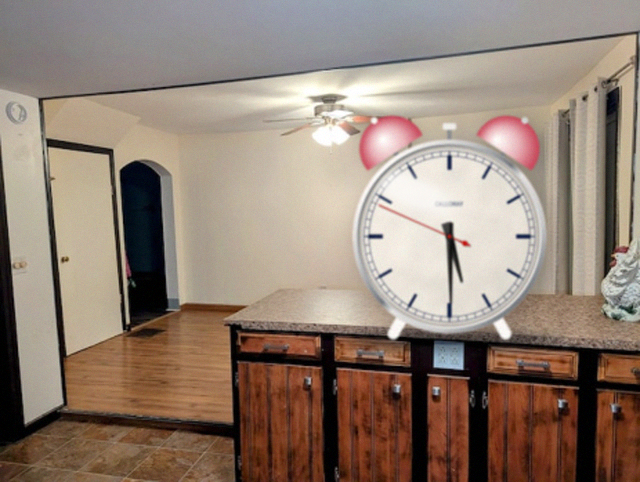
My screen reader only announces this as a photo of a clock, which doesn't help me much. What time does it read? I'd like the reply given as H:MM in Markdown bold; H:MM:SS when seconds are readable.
**5:29:49**
